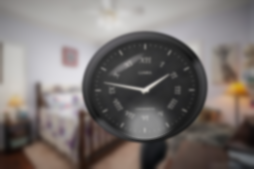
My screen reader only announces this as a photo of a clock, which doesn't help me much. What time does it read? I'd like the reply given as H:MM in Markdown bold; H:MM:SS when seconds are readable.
**1:47**
